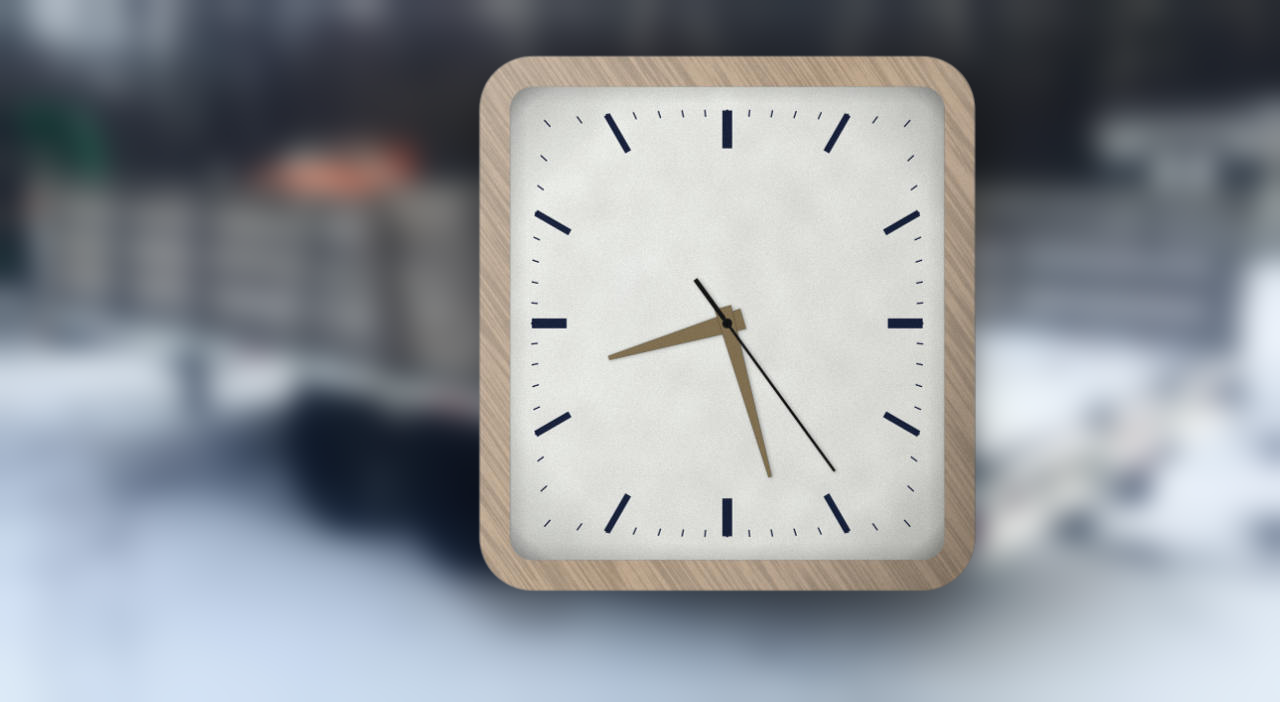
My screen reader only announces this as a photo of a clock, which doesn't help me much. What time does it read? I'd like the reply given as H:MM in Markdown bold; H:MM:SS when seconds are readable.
**8:27:24**
